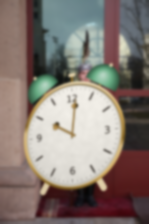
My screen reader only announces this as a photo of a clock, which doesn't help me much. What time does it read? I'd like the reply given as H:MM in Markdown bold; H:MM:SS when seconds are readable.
**10:01**
